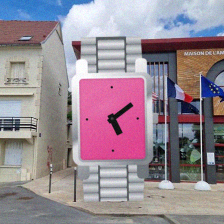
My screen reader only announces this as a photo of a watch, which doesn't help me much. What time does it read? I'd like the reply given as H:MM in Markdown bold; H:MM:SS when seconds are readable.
**5:09**
